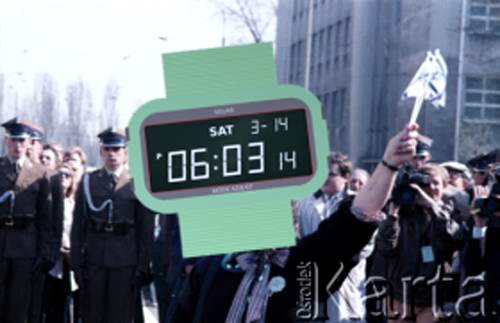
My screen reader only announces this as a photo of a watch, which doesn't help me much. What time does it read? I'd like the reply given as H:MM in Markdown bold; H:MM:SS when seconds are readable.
**6:03:14**
